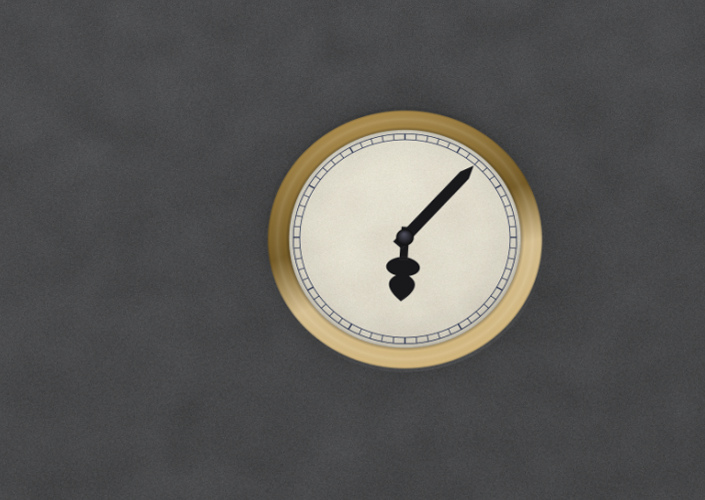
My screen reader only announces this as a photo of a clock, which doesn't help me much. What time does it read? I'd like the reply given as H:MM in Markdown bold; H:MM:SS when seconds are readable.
**6:07**
